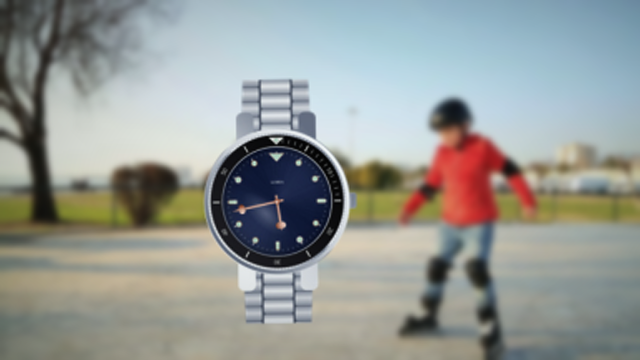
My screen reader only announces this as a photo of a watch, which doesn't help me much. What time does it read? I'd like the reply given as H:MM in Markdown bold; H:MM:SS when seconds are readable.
**5:43**
